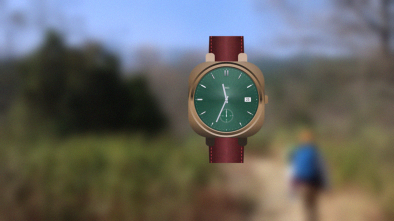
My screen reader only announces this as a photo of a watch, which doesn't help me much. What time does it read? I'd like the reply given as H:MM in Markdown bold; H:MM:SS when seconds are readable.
**11:34**
